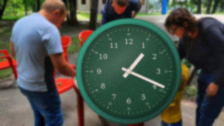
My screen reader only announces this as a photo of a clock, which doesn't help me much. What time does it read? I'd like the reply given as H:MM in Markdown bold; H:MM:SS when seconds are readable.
**1:19**
